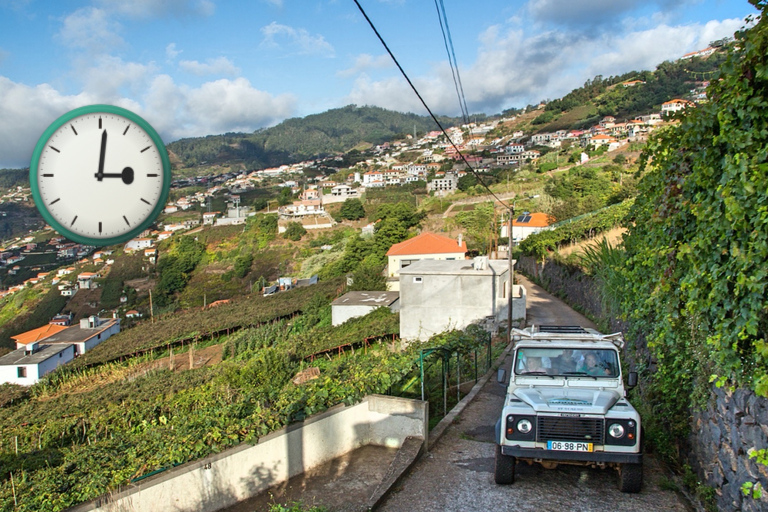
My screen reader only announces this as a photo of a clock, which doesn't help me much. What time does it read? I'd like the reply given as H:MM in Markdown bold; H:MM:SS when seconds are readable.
**3:01**
